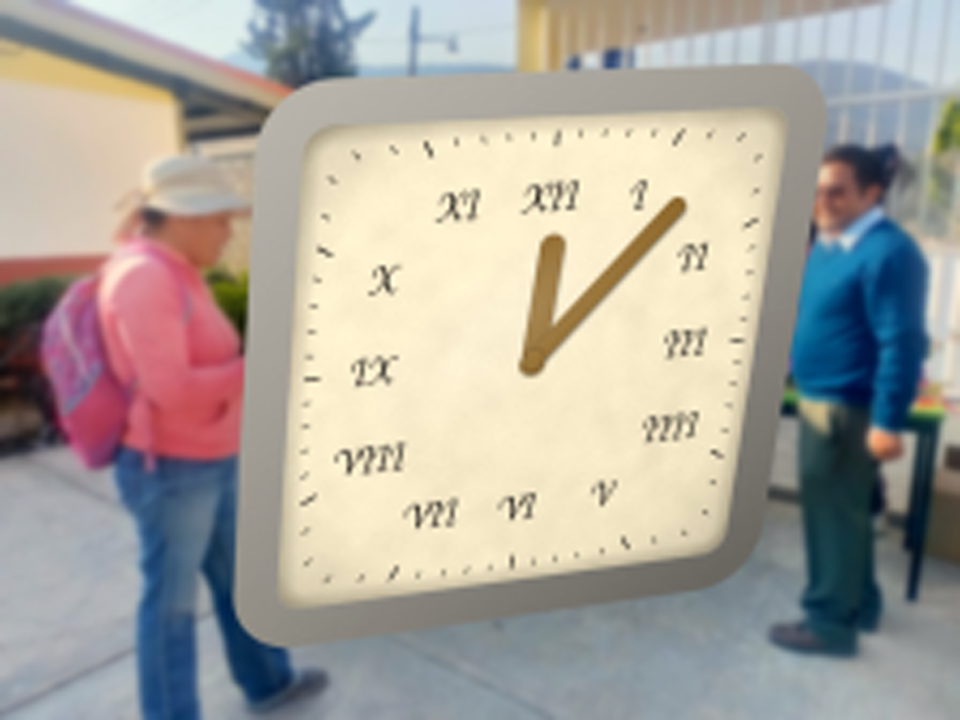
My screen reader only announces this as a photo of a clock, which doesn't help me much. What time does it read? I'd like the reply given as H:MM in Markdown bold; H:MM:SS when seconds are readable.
**12:07**
